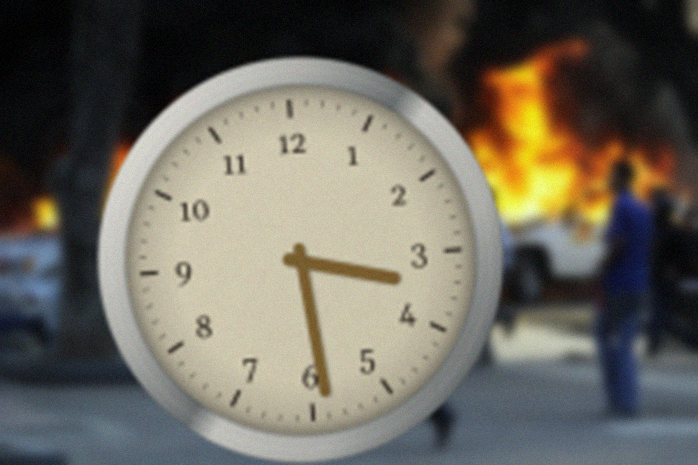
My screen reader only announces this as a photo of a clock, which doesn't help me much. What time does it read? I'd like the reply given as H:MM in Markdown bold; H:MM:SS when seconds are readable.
**3:29**
